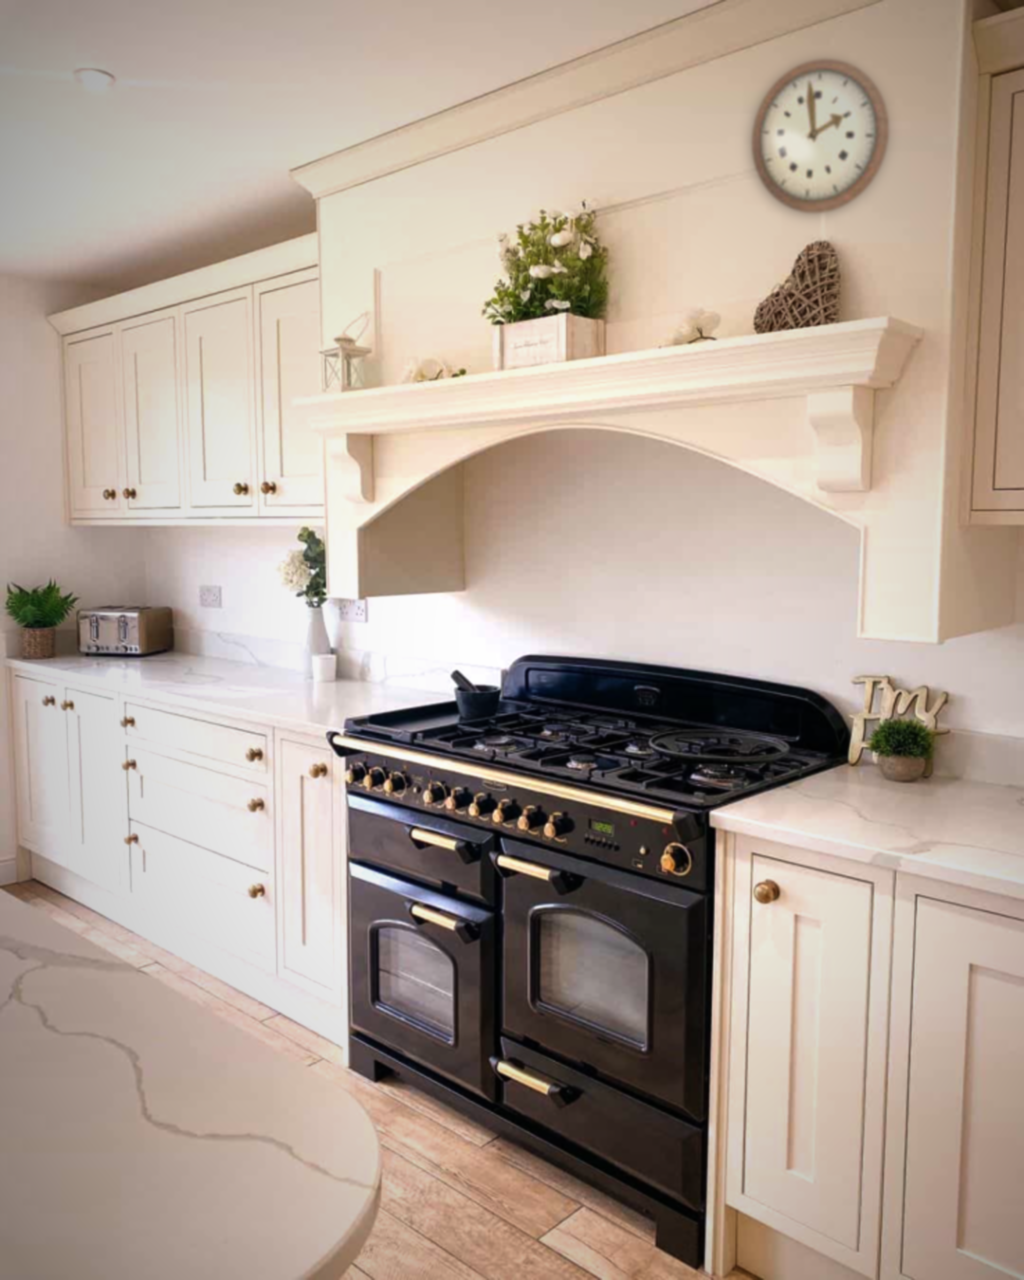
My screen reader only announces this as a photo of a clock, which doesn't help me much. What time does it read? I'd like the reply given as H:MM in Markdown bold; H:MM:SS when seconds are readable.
**1:58**
